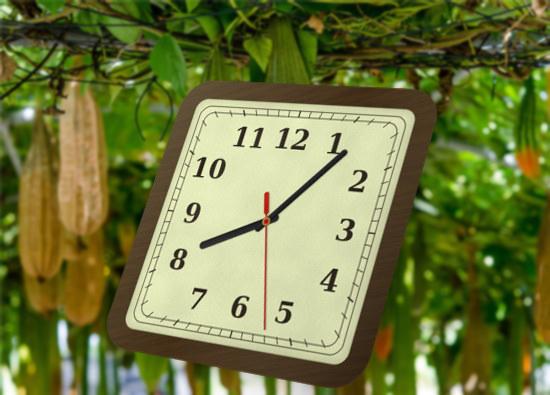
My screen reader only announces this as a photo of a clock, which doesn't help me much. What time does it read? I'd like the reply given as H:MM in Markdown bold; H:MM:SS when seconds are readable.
**8:06:27**
